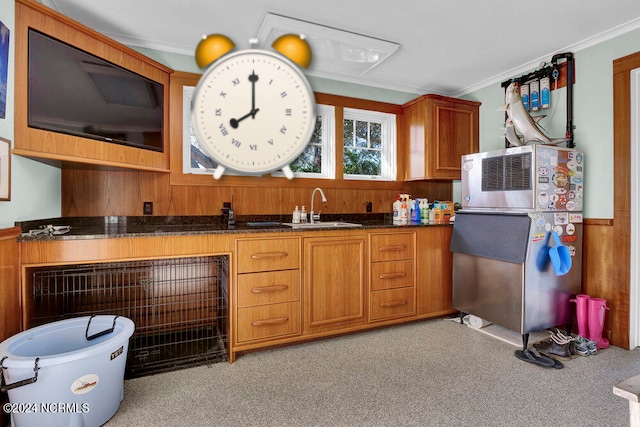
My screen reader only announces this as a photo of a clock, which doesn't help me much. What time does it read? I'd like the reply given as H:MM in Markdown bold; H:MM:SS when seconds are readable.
**8:00**
